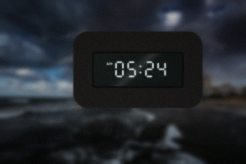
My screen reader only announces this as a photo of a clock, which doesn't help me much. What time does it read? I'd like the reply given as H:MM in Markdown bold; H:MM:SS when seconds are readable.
**5:24**
